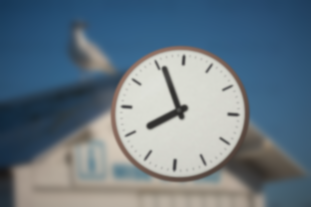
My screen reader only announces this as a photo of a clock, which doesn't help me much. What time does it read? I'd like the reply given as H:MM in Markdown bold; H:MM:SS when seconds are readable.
**7:56**
